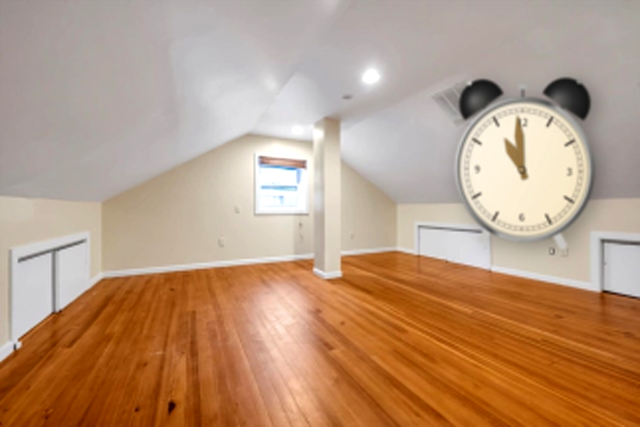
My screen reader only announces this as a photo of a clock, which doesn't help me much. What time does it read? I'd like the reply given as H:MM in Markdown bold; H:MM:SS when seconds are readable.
**10:59**
